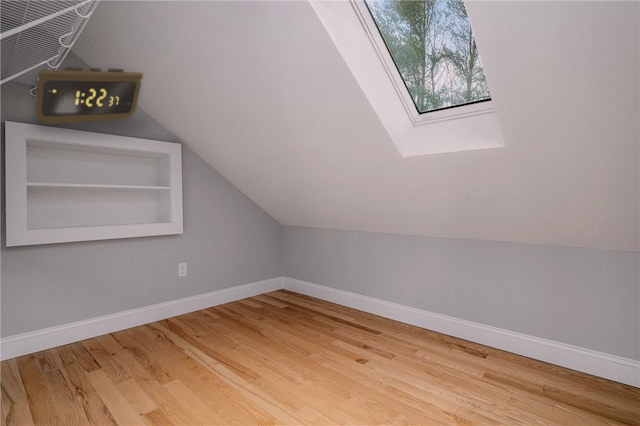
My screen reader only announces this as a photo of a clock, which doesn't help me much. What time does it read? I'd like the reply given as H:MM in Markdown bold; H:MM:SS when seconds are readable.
**1:22:37**
